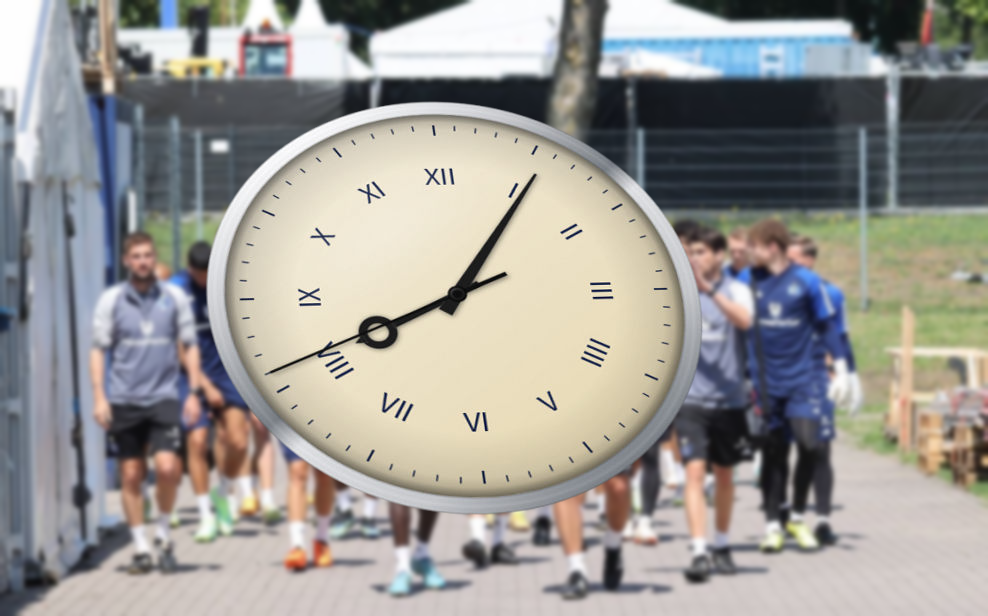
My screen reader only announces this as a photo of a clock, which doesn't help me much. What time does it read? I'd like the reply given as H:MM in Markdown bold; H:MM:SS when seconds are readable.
**8:05:41**
